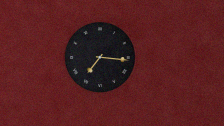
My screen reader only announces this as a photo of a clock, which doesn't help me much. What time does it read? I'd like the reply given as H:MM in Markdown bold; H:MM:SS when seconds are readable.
**7:16**
